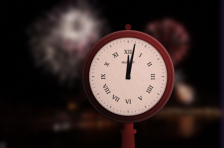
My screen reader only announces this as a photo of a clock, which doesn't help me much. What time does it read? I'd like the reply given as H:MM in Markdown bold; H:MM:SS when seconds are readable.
**12:02**
